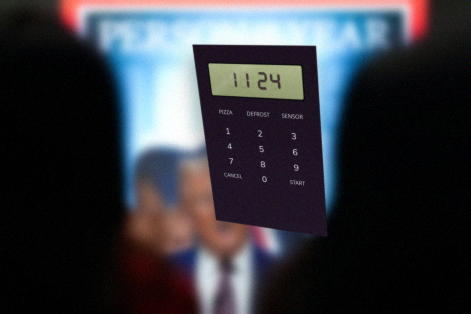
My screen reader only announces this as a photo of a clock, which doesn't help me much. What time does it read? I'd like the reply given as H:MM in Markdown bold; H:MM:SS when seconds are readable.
**11:24**
